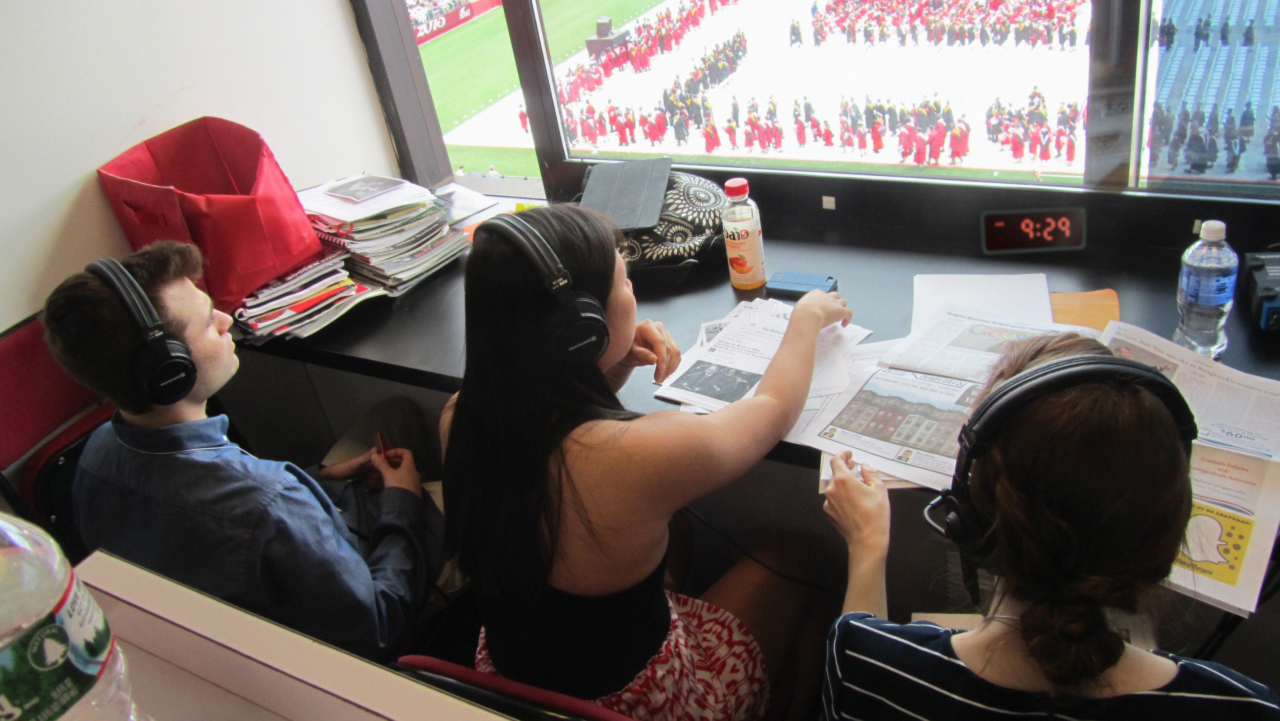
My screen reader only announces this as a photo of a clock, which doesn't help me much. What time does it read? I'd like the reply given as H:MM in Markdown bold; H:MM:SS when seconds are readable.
**9:29**
